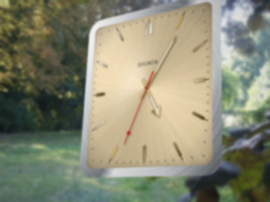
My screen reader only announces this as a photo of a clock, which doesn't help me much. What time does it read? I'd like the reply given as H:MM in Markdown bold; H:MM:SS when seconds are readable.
**5:05:34**
